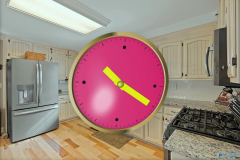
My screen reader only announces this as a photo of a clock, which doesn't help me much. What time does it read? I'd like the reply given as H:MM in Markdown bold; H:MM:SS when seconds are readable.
**10:20**
